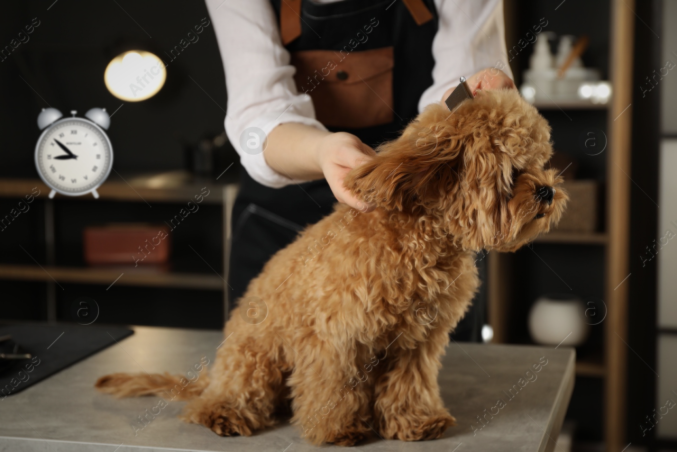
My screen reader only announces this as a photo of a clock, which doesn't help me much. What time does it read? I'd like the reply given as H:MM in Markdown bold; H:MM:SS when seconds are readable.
**8:52**
